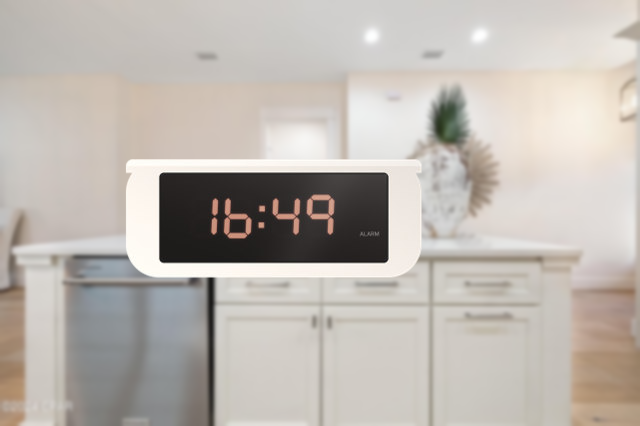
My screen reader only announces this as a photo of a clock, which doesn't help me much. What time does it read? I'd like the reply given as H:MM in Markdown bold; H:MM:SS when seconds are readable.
**16:49**
